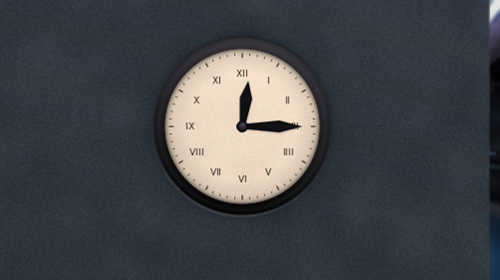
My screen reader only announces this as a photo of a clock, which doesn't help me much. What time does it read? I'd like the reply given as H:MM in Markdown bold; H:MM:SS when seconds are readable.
**12:15**
